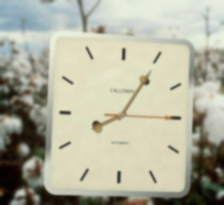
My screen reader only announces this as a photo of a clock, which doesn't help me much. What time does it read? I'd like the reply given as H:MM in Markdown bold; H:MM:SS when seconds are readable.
**8:05:15**
